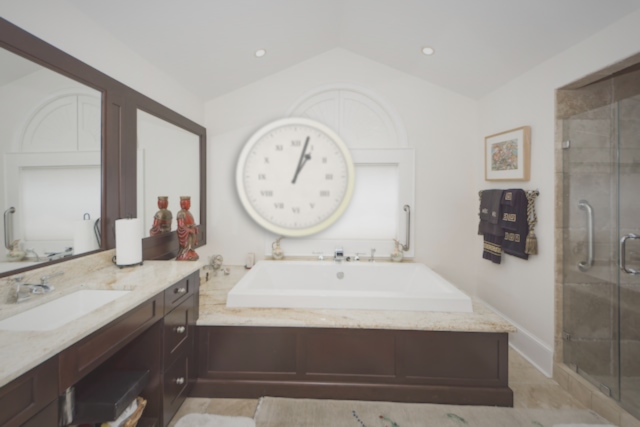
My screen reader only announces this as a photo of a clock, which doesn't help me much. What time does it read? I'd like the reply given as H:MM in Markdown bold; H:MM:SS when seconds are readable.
**1:03**
